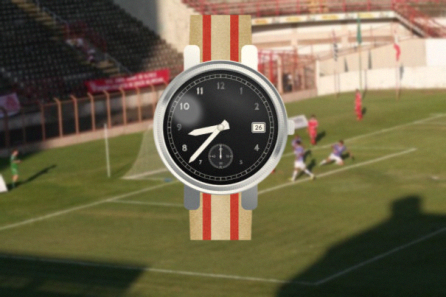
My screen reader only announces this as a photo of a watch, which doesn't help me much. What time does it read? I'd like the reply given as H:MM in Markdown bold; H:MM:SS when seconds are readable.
**8:37**
